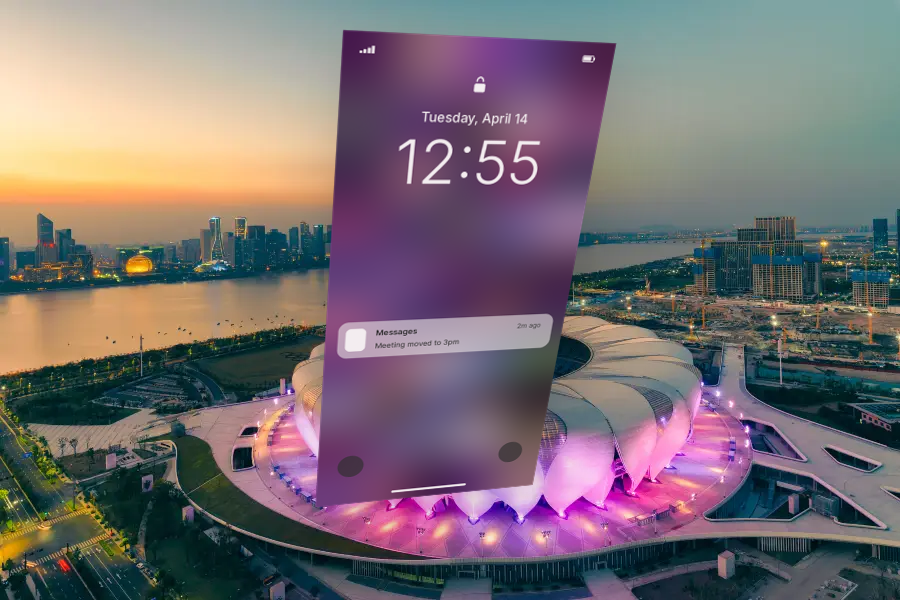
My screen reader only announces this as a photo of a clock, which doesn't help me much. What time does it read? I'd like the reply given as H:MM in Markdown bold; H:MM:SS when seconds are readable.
**12:55**
